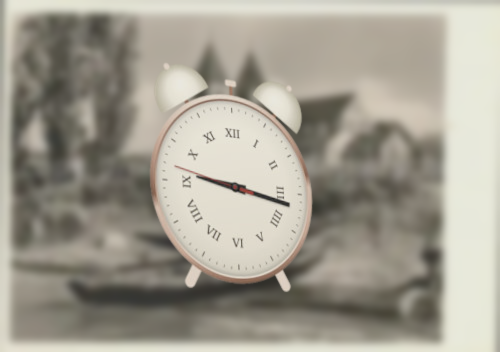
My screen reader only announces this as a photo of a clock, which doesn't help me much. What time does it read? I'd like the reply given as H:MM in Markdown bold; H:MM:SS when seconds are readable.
**9:16:47**
